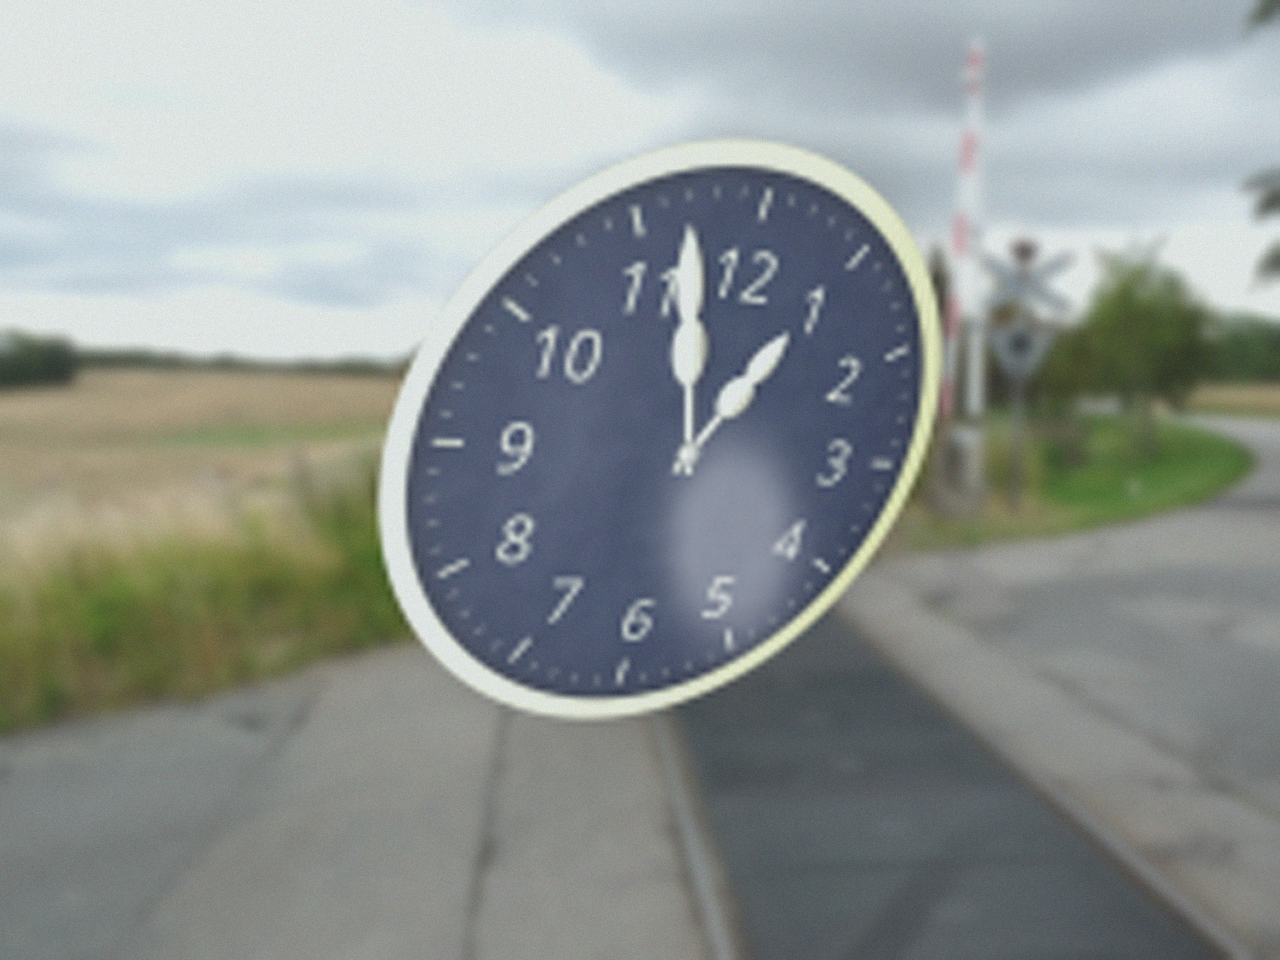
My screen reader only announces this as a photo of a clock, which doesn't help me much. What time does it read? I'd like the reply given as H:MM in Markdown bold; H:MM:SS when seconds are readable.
**12:57**
